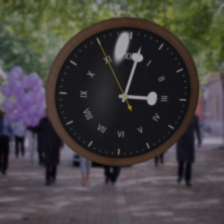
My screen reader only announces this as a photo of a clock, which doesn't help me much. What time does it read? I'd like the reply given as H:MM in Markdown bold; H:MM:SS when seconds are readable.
**3:01:55**
